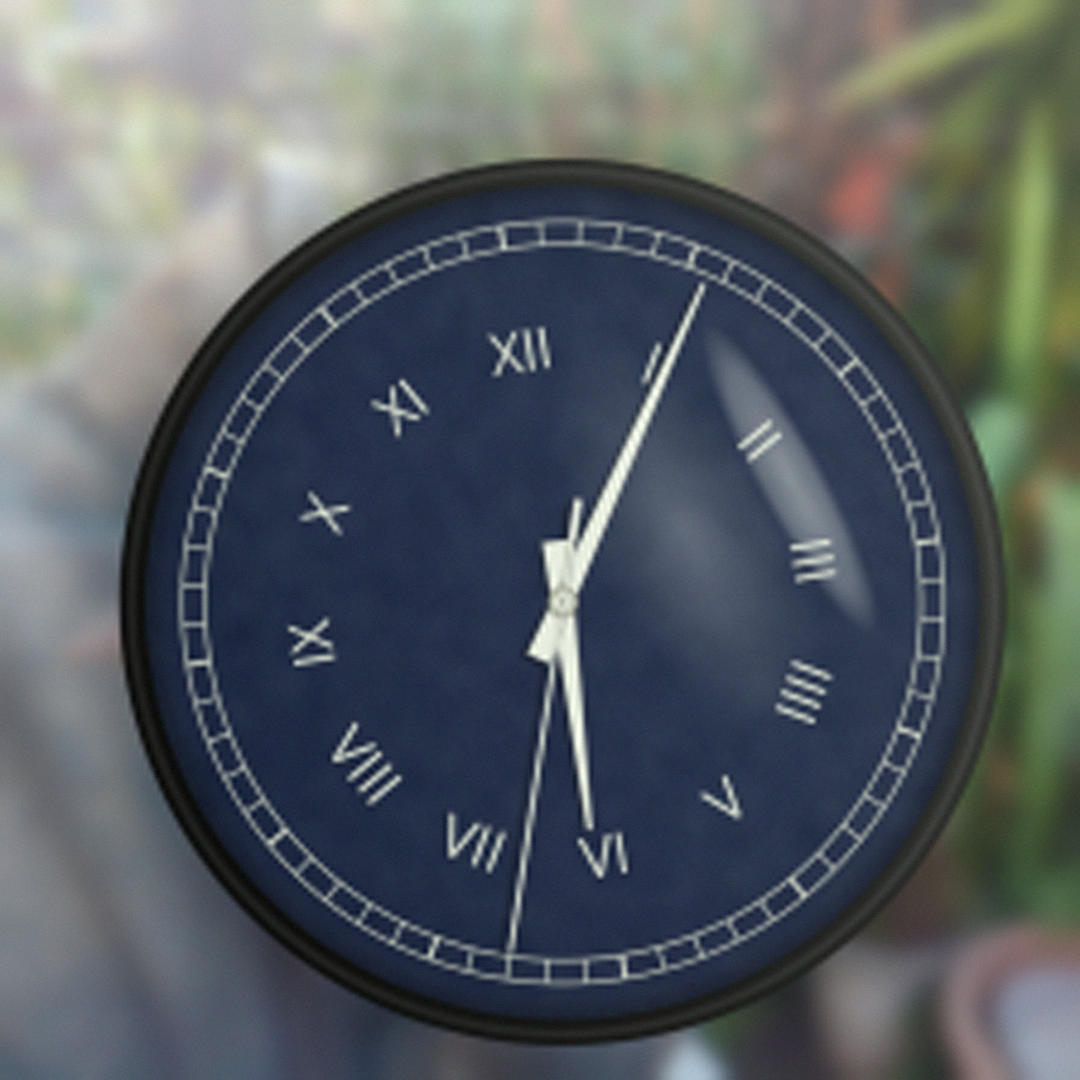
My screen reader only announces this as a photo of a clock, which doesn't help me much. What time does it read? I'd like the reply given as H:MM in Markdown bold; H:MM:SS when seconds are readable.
**6:05:33**
